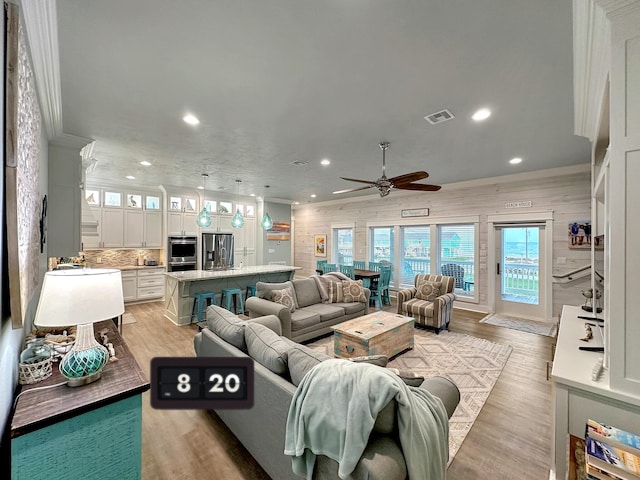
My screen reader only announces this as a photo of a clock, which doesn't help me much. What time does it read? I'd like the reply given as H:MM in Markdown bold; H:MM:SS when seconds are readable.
**8:20**
